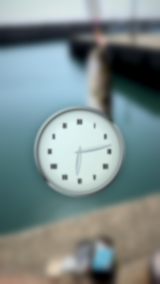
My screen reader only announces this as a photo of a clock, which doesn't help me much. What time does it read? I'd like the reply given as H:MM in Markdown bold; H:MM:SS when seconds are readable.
**6:13**
